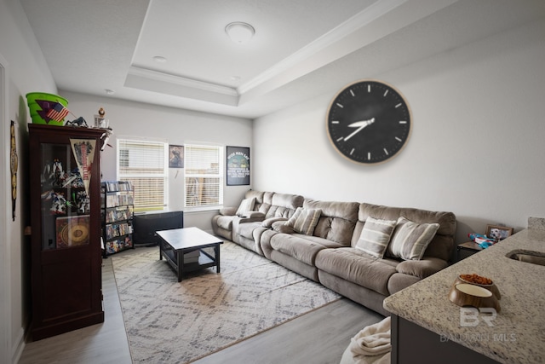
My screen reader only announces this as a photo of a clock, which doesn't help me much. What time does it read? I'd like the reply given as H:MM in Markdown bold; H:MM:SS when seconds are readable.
**8:39**
